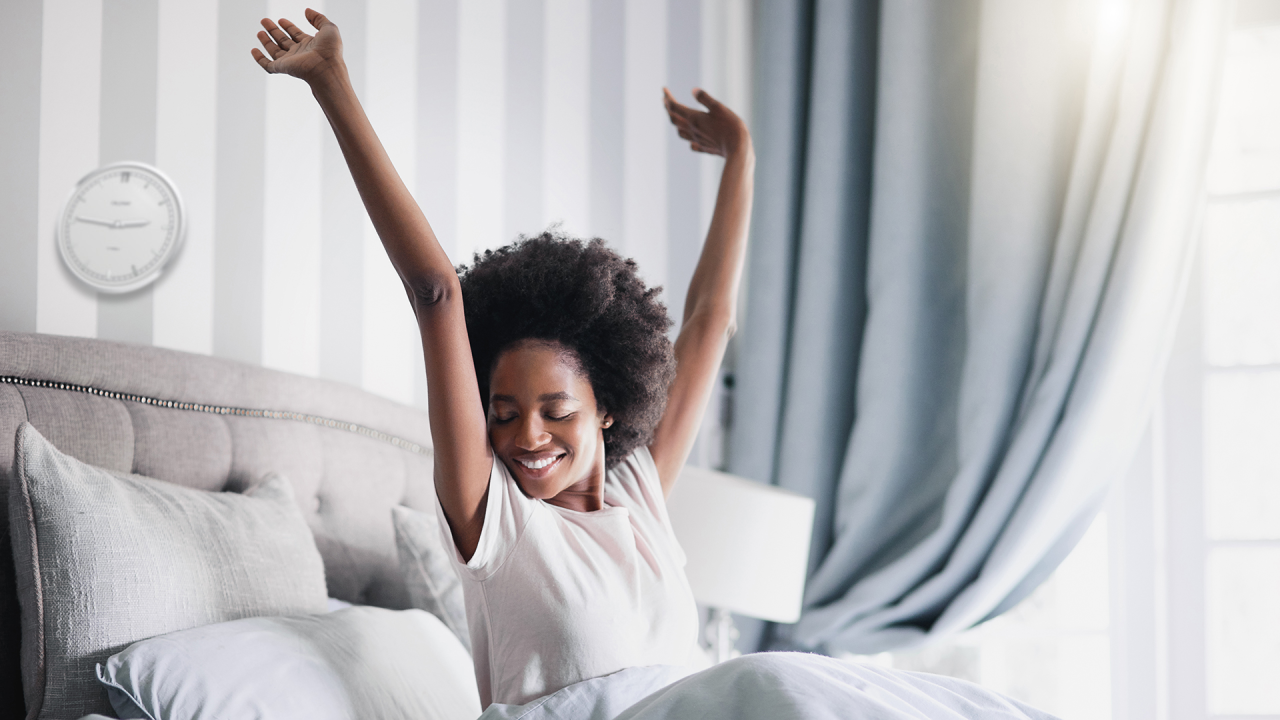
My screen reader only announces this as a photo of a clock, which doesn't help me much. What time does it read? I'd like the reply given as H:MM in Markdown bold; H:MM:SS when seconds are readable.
**2:46**
